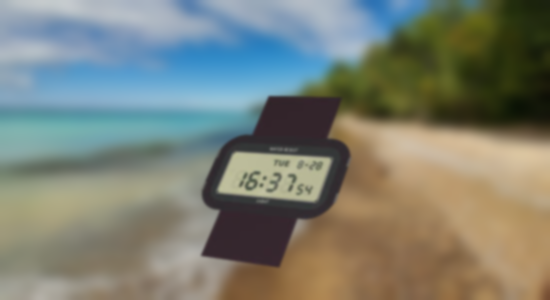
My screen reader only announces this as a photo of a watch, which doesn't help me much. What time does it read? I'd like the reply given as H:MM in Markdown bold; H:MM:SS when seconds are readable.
**16:37**
